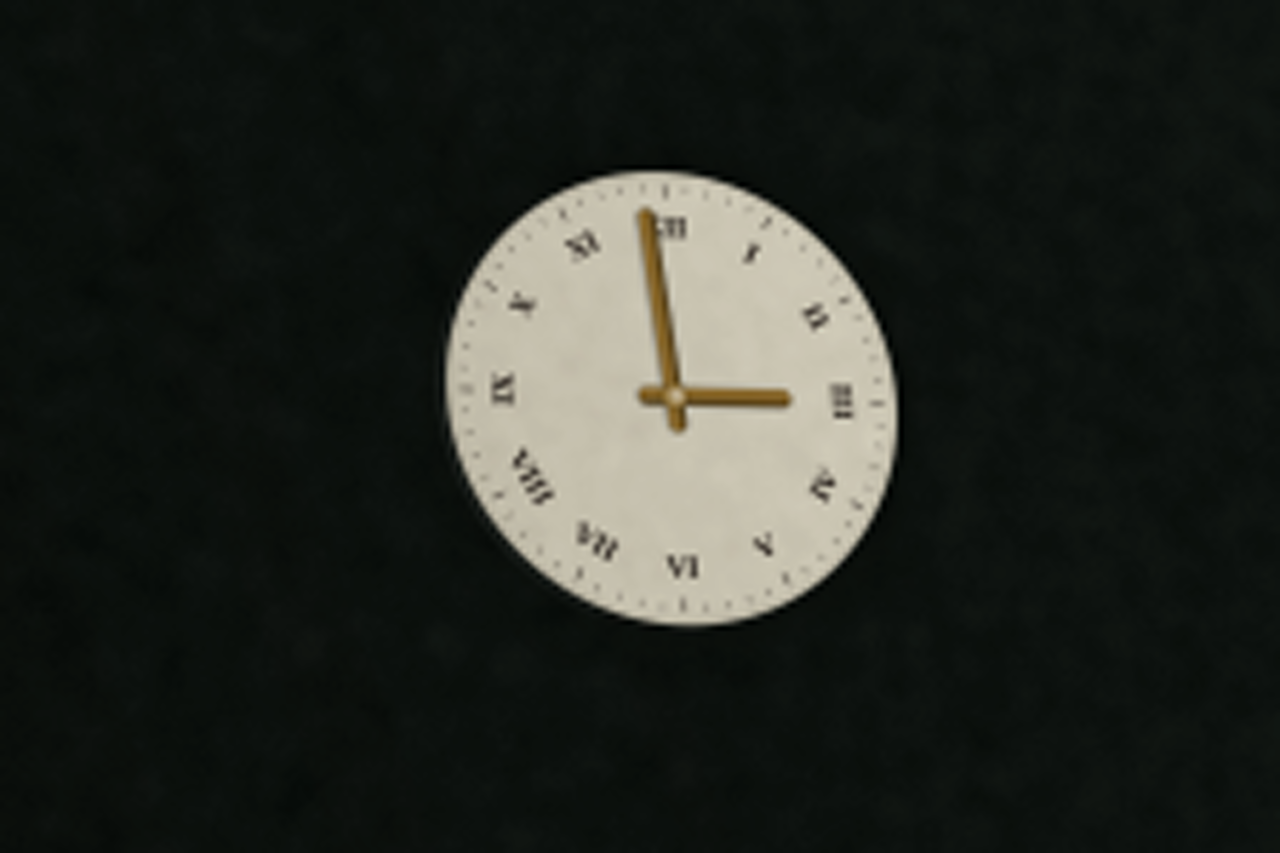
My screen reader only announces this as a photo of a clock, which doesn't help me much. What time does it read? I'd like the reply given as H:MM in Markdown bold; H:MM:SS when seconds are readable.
**2:59**
